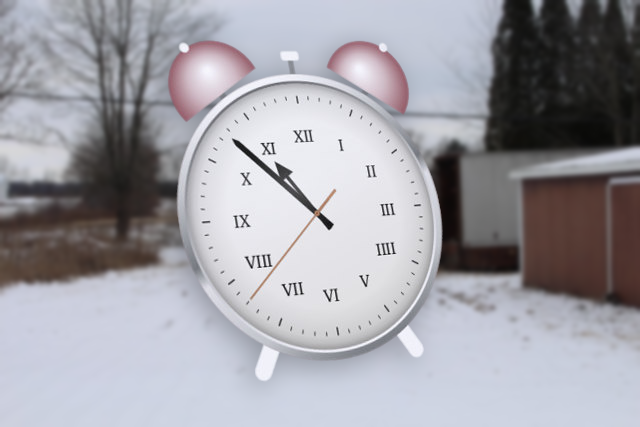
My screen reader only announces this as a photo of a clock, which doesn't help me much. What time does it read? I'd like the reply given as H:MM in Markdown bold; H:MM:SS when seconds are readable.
**10:52:38**
